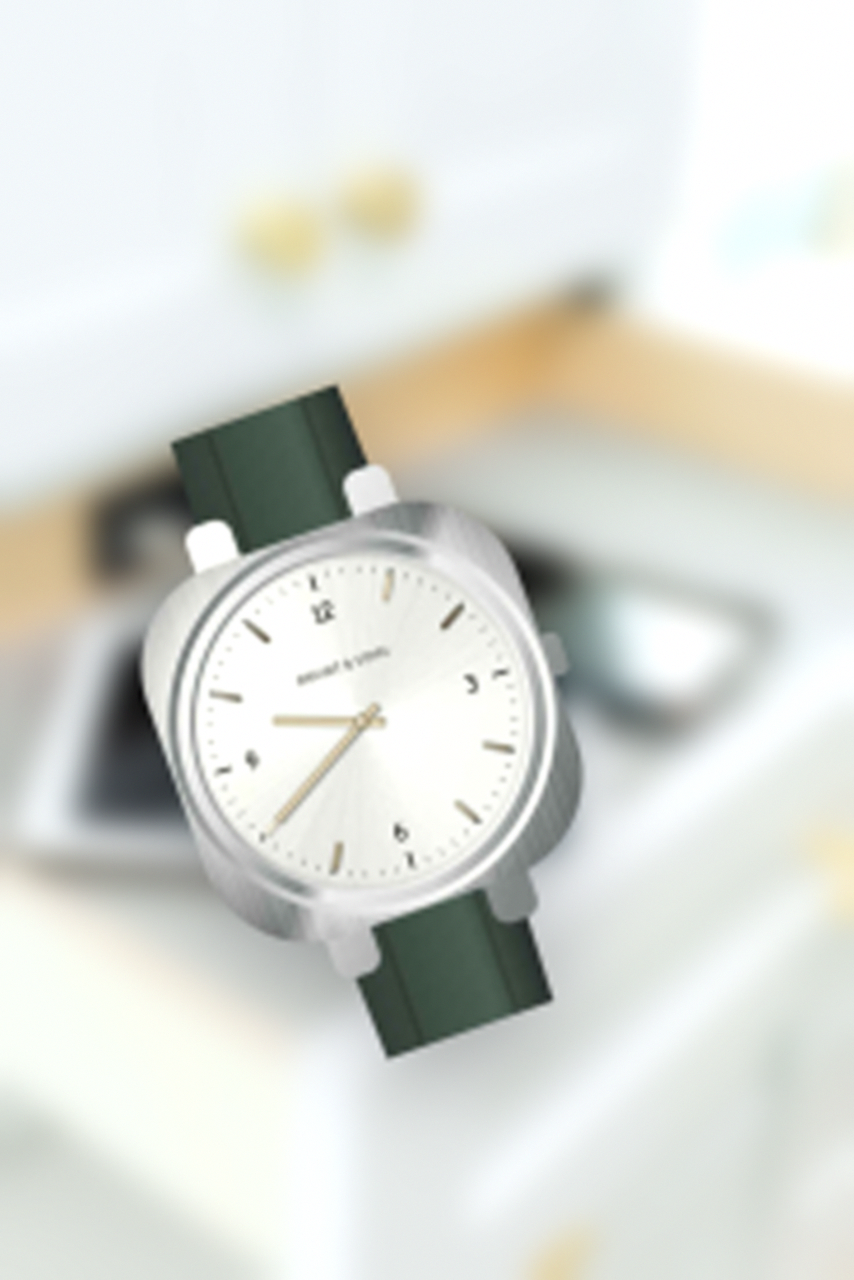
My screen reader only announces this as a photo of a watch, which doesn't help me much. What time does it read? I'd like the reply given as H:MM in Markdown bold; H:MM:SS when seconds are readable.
**9:40**
